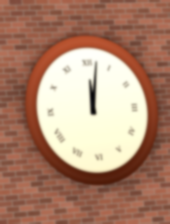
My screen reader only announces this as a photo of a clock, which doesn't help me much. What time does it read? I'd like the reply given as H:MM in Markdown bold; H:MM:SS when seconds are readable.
**12:02**
